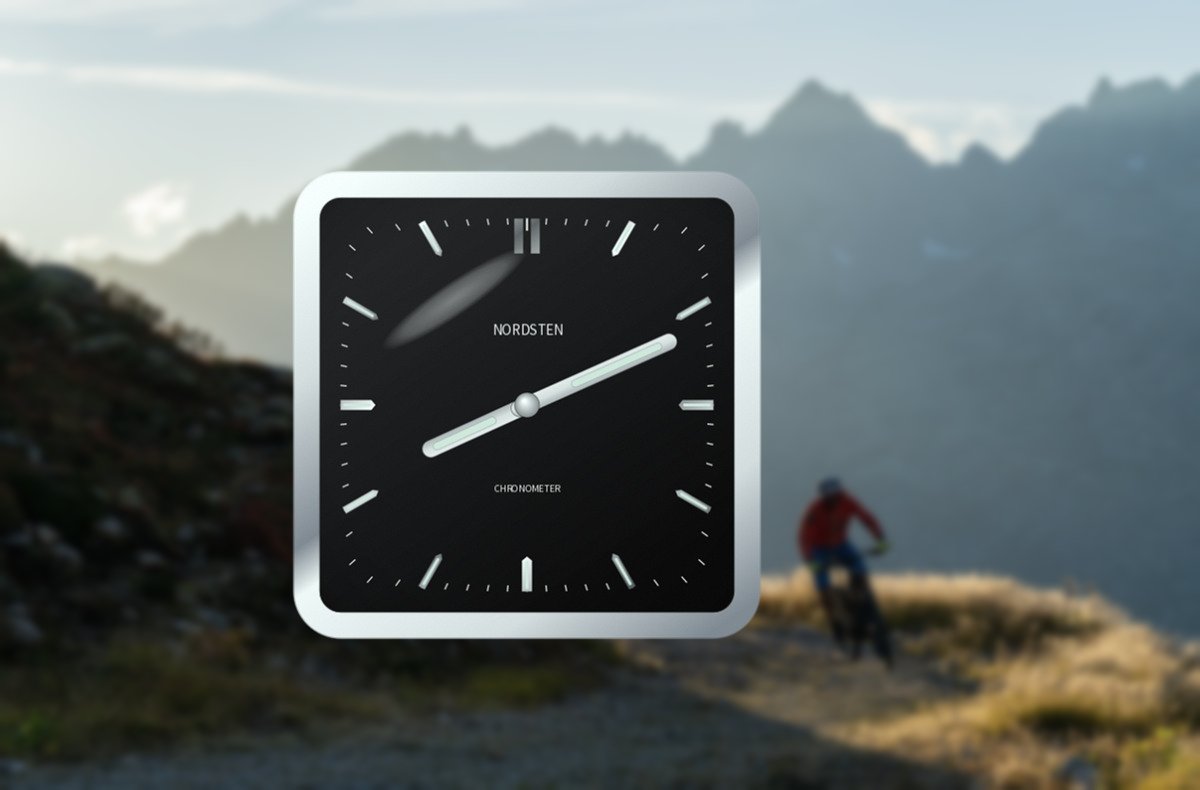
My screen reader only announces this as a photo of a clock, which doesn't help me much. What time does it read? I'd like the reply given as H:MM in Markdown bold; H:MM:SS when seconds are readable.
**8:11**
